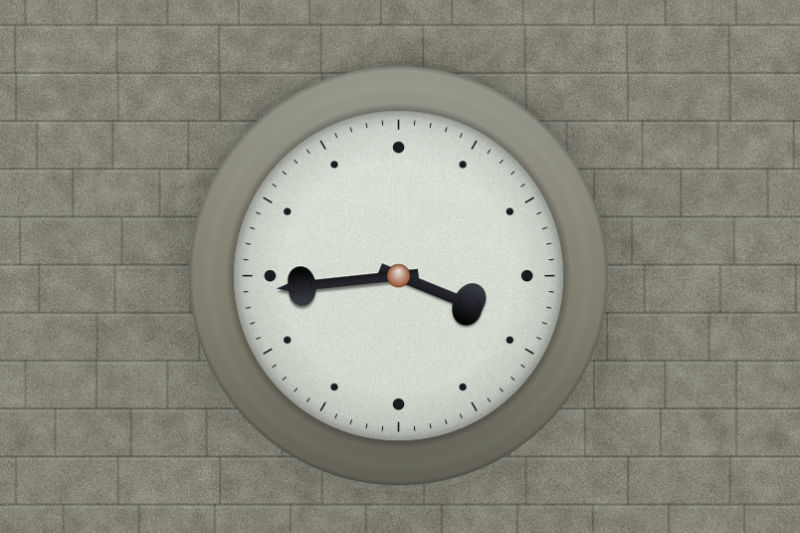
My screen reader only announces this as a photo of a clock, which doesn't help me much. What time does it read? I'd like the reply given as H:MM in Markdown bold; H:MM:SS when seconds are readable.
**3:44**
